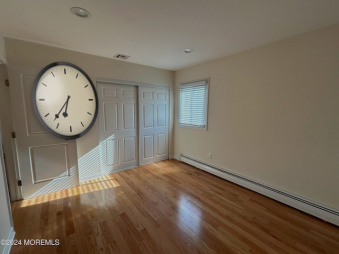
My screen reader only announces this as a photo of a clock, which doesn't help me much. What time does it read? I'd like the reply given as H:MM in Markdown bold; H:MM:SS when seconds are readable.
**6:37**
